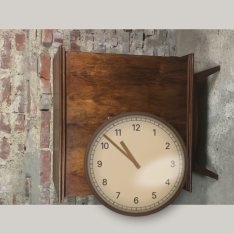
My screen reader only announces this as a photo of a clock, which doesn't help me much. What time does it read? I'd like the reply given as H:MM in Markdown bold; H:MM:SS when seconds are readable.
**10:52**
